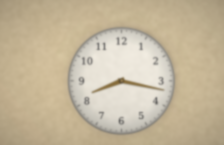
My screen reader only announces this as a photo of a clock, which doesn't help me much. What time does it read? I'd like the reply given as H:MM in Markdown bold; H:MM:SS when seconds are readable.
**8:17**
